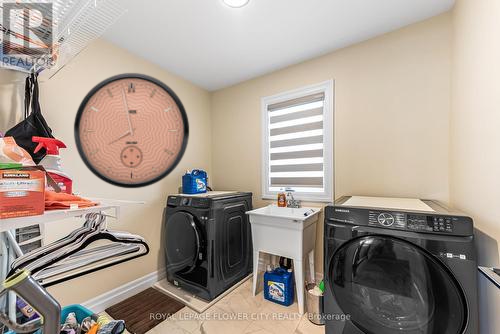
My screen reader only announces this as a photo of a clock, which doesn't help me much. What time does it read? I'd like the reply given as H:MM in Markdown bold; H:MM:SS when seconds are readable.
**7:58**
